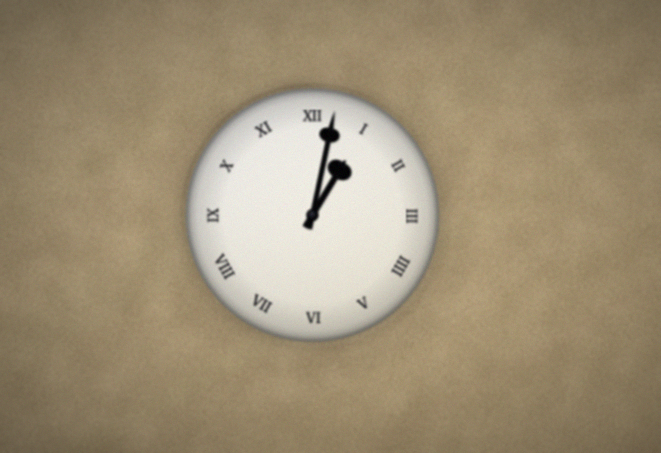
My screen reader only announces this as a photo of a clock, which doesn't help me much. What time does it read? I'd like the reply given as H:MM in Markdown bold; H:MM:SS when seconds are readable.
**1:02**
